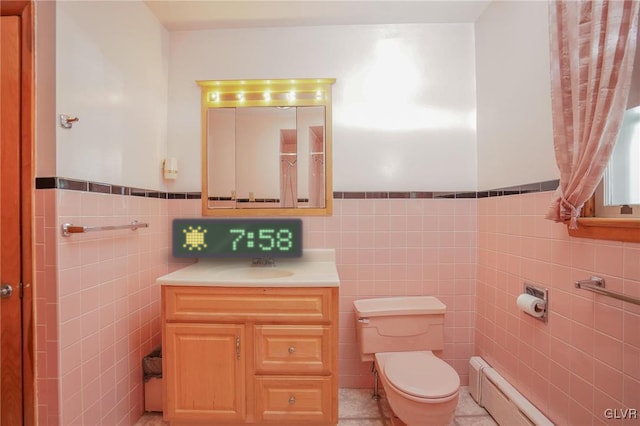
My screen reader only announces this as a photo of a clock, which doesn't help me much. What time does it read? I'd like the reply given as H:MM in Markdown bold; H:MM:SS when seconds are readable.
**7:58**
